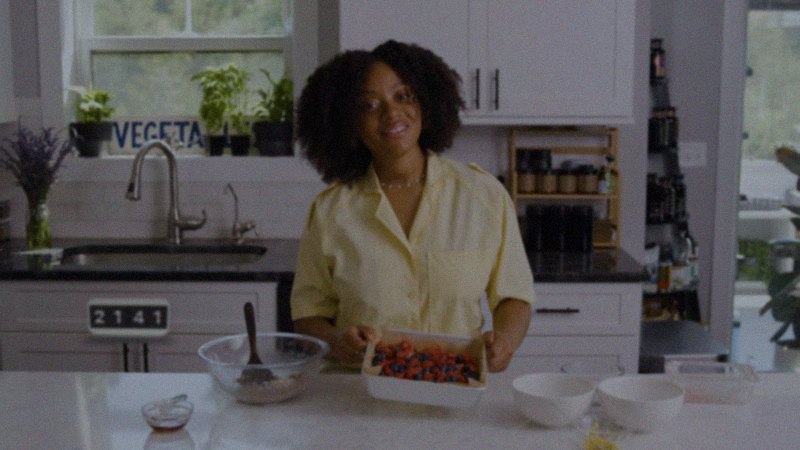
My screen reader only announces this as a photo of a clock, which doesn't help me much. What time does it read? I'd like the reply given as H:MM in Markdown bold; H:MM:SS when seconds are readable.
**21:41**
